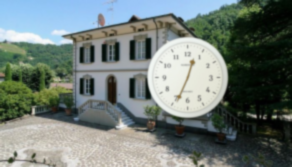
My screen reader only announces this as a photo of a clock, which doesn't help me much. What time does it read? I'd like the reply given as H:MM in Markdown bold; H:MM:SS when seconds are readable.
**12:34**
